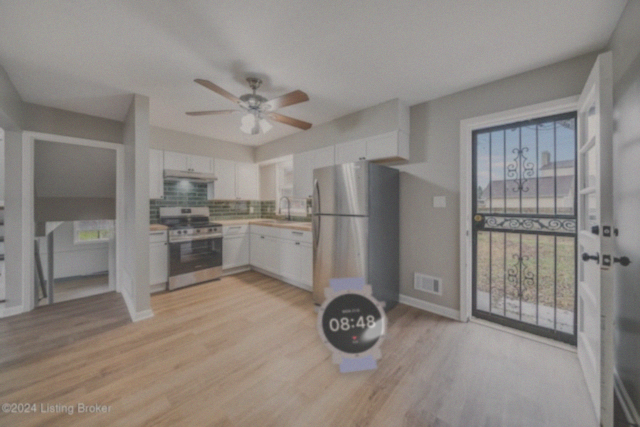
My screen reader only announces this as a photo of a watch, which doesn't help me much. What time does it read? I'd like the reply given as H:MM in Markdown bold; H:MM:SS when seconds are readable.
**8:48**
